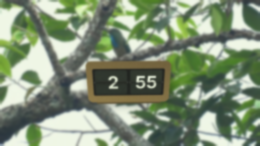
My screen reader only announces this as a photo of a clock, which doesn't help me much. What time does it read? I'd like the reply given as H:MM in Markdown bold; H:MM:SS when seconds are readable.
**2:55**
